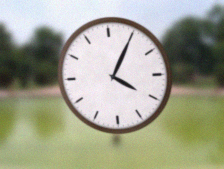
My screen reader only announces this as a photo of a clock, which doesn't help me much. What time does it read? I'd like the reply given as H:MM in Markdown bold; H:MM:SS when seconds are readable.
**4:05**
